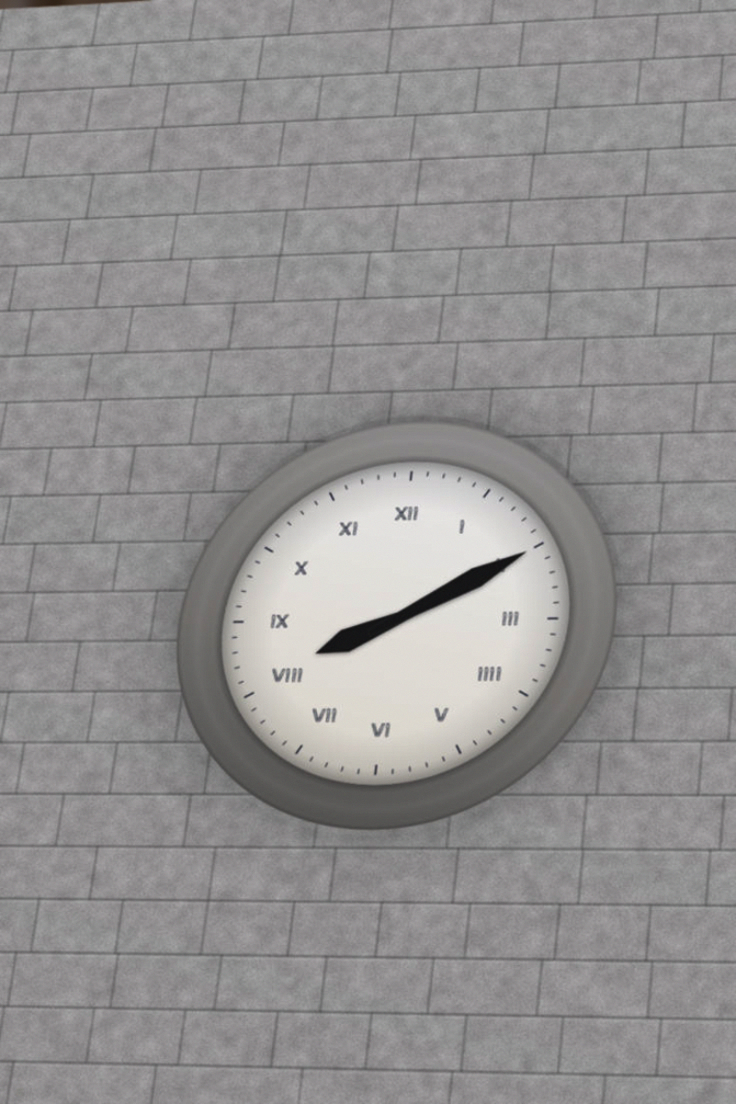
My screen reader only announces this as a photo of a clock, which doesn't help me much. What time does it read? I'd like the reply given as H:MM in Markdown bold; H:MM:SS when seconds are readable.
**8:10**
